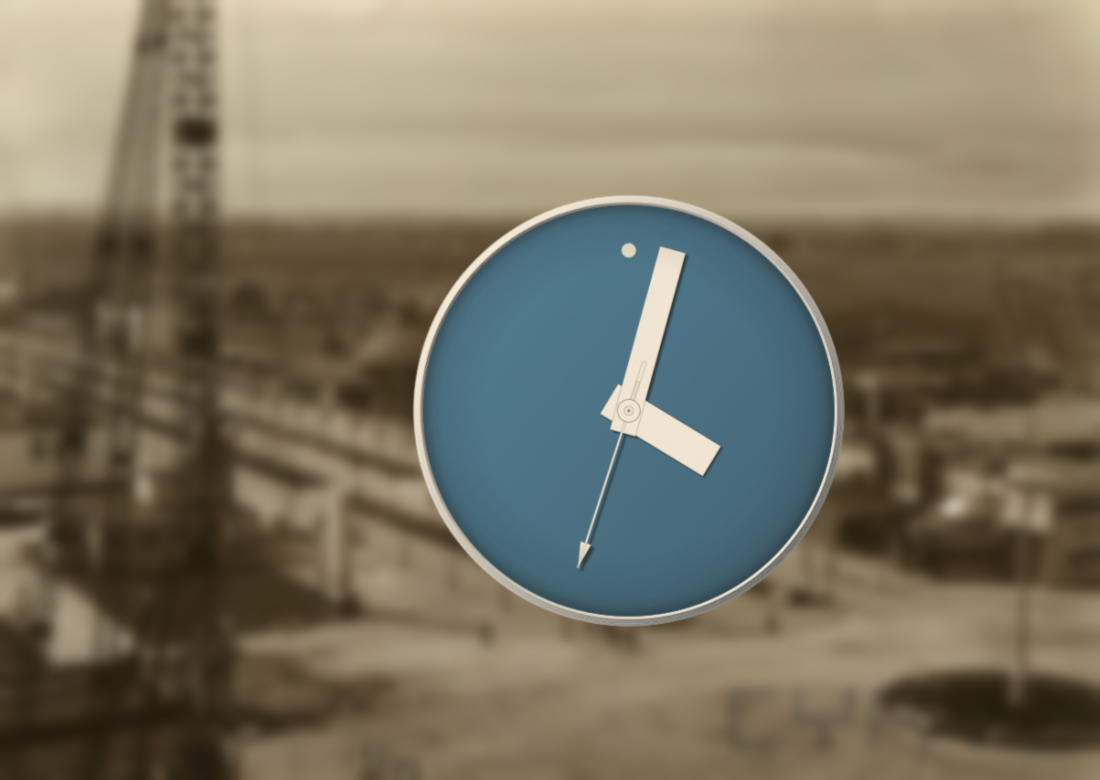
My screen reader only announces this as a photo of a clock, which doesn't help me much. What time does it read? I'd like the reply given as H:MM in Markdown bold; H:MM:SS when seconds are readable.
**4:02:33**
